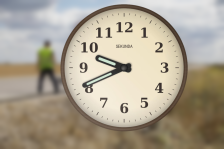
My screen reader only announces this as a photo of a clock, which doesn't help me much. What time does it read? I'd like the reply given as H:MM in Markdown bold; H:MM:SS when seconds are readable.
**9:41**
